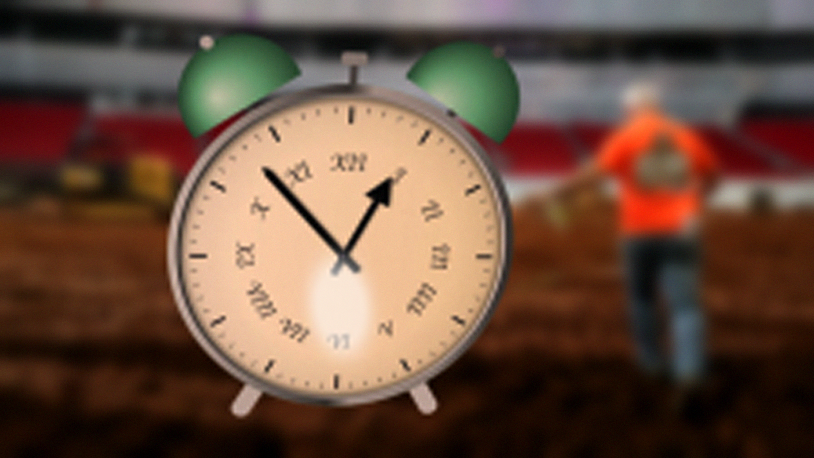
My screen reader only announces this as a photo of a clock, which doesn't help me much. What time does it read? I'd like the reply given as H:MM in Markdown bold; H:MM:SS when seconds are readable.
**12:53**
